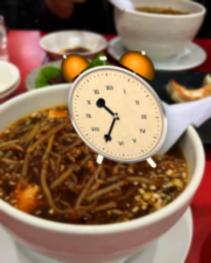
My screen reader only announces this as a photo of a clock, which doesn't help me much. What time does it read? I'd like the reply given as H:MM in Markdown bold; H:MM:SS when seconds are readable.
**10:35**
